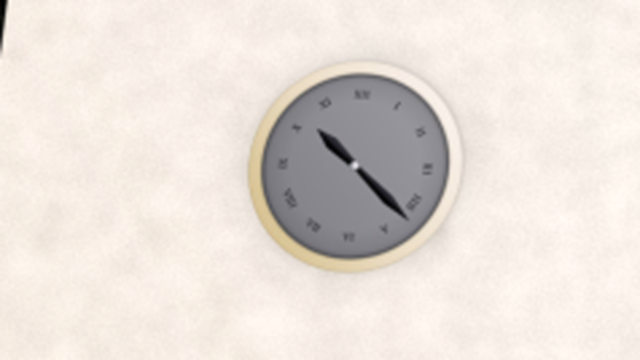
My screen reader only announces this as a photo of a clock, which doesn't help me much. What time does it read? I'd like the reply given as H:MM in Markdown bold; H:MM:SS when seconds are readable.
**10:22**
